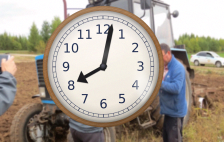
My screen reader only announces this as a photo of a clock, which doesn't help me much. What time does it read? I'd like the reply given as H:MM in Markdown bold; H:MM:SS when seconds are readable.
**8:02**
